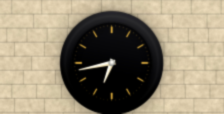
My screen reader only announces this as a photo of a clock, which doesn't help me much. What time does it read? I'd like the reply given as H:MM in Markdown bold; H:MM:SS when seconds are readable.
**6:43**
